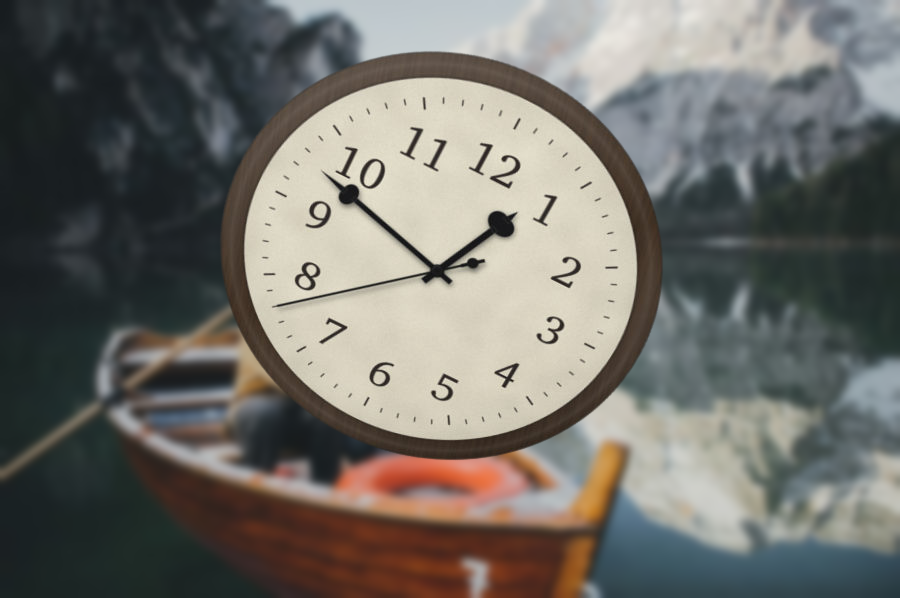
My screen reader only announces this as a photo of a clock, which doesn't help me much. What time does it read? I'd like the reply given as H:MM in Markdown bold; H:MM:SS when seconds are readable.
**12:47:38**
